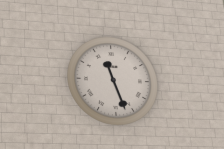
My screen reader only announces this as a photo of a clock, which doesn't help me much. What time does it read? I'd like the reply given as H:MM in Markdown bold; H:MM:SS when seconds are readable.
**11:27**
